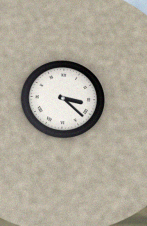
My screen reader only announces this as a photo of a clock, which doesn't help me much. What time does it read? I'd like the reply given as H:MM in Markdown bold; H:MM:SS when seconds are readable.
**3:22**
